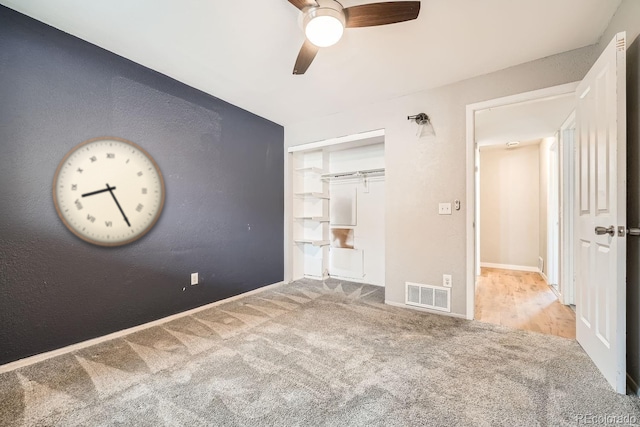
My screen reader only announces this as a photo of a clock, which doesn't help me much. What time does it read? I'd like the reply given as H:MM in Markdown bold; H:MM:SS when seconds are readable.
**8:25**
